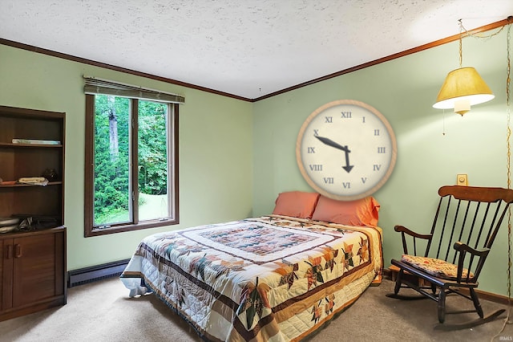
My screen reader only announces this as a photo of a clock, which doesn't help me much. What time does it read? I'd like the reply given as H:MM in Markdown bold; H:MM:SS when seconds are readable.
**5:49**
